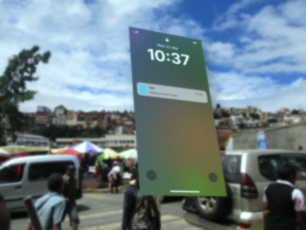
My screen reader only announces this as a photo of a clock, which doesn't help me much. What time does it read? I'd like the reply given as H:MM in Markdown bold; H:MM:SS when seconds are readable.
**10:37**
